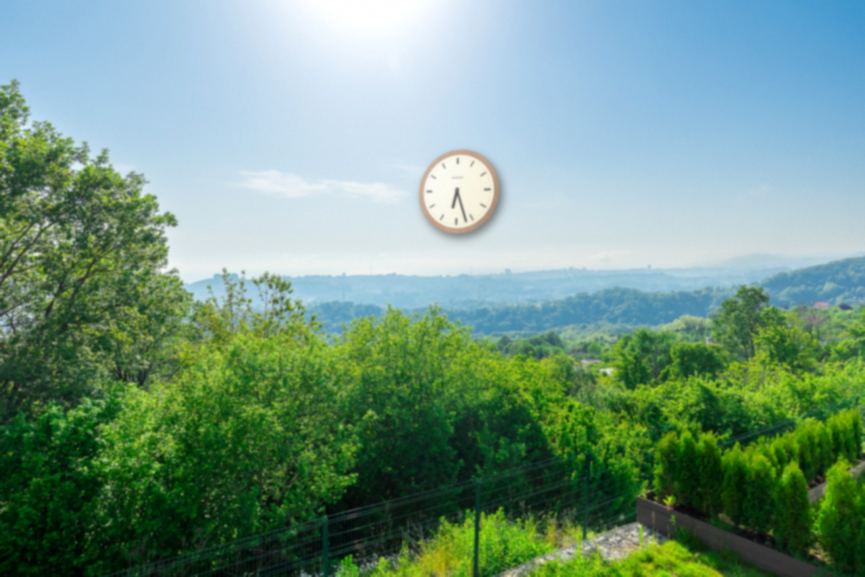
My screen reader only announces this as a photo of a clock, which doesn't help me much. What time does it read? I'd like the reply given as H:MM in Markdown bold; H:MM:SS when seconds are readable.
**6:27**
